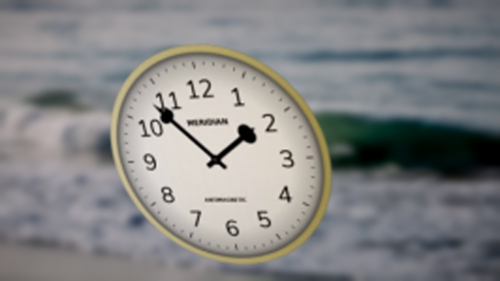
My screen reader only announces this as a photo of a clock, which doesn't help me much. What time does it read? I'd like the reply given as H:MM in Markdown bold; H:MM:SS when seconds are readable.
**1:53**
